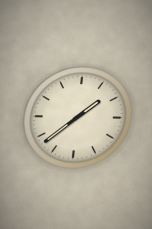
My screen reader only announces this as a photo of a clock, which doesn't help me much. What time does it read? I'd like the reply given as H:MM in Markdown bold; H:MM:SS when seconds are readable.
**1:38**
